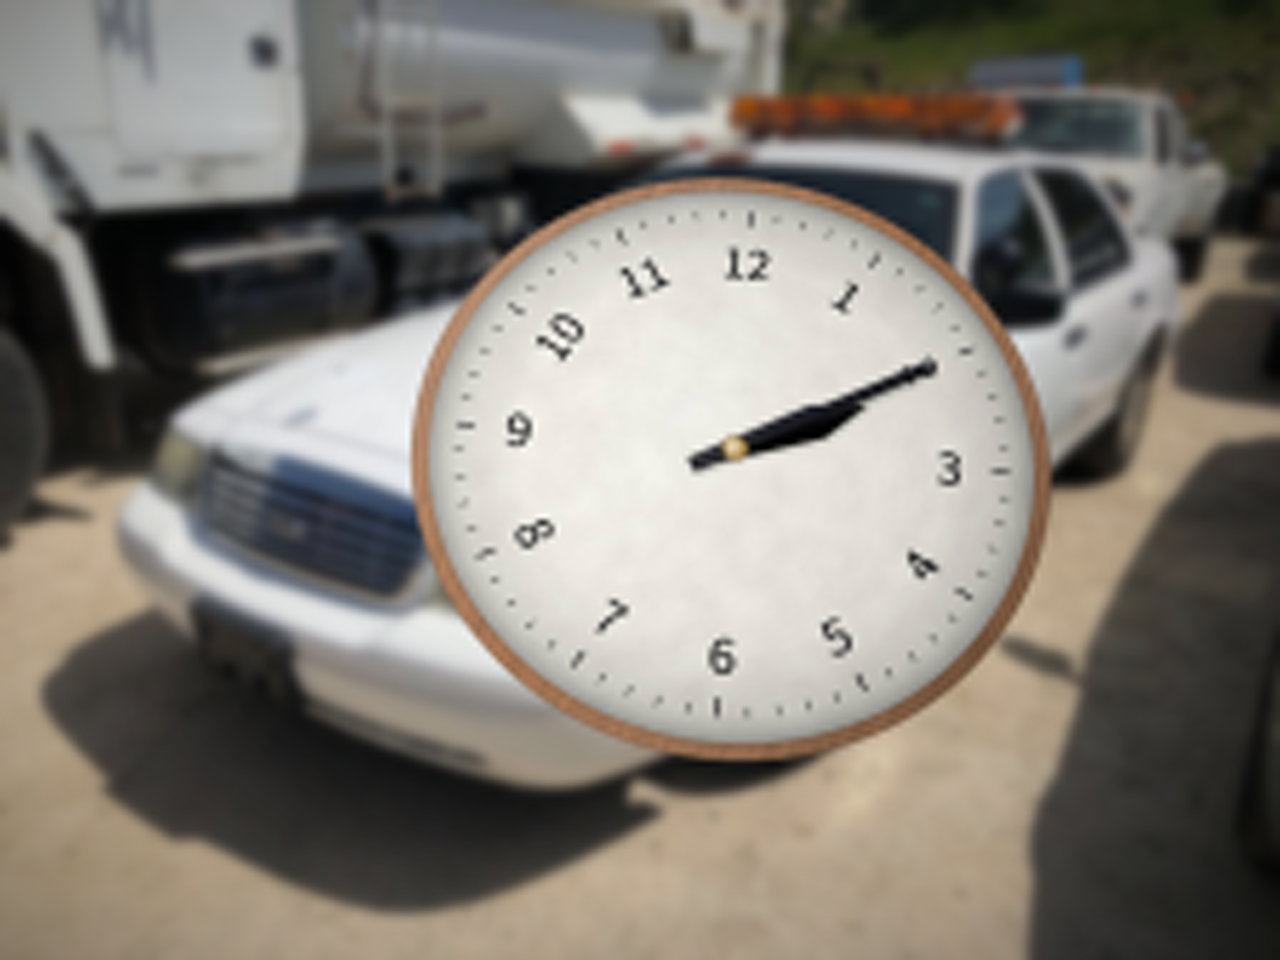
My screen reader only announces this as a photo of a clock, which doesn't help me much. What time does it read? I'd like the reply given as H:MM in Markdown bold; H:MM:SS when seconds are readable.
**2:10**
